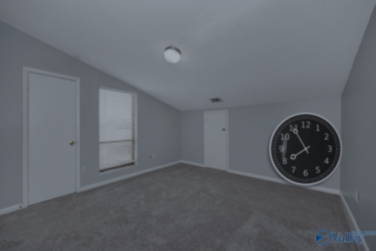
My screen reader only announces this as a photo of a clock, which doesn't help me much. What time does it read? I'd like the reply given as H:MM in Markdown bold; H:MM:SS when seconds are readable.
**7:55**
